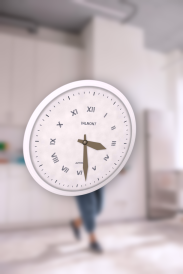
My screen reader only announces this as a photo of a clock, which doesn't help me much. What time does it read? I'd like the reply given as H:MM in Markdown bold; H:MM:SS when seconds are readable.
**3:28**
